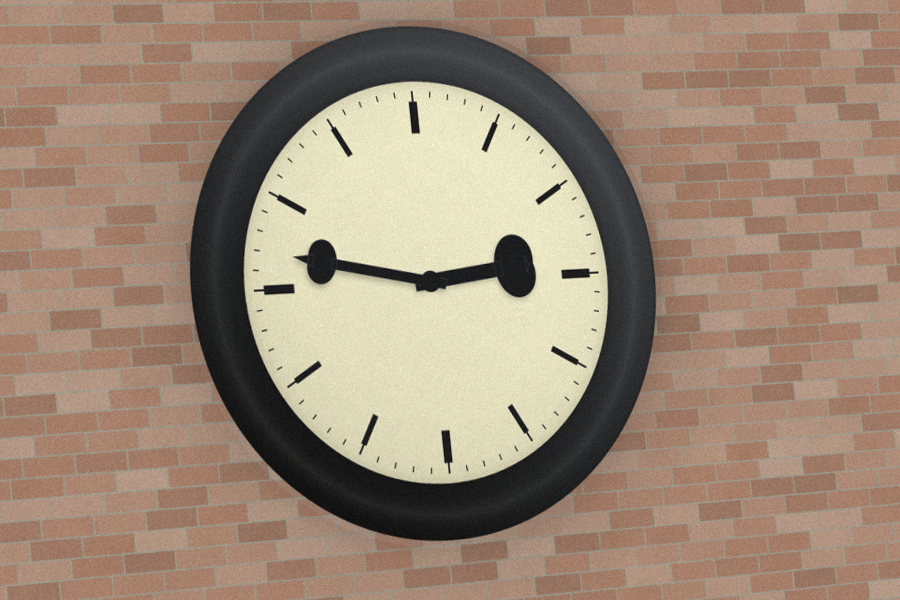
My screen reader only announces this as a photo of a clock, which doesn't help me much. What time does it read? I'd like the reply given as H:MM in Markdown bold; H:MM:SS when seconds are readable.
**2:47**
